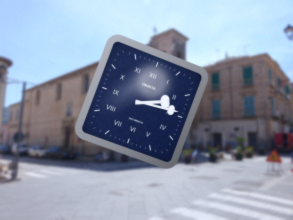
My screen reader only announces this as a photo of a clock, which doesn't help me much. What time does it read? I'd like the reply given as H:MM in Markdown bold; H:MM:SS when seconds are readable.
**2:14**
